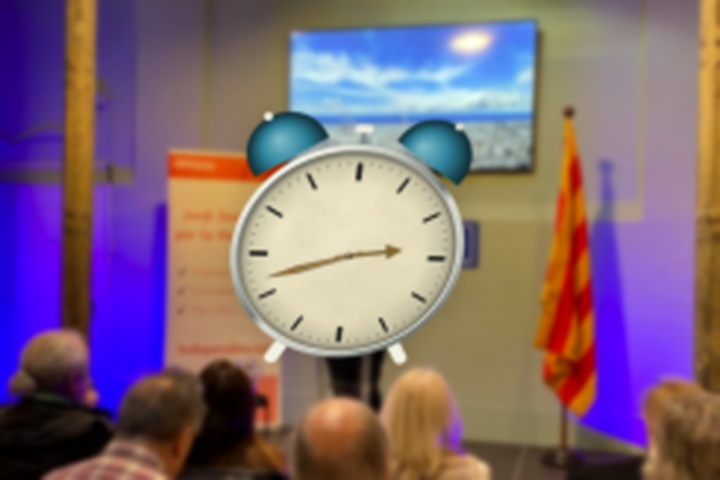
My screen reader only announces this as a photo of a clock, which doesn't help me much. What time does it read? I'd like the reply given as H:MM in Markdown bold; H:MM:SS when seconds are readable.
**2:42**
